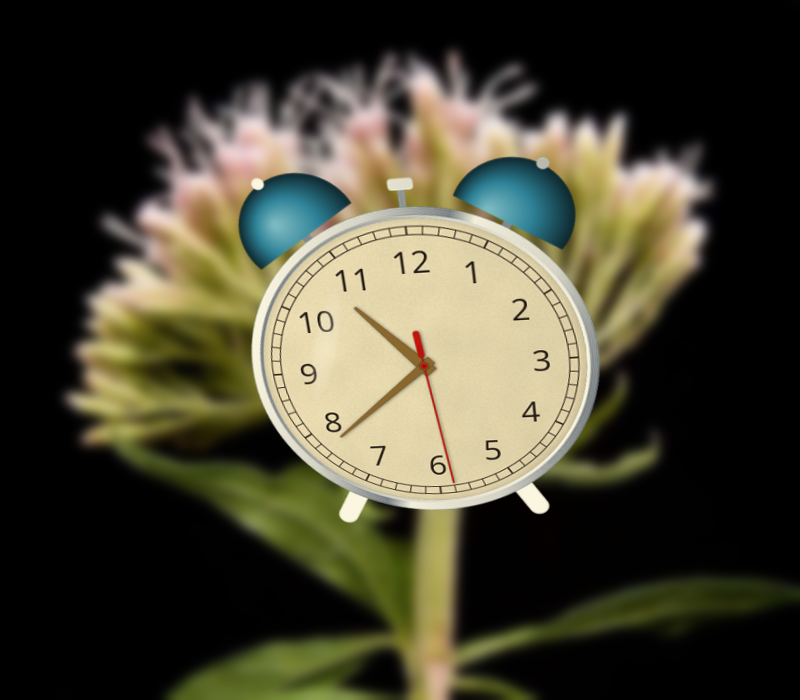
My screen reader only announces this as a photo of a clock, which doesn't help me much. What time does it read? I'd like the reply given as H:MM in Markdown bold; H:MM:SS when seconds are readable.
**10:38:29**
